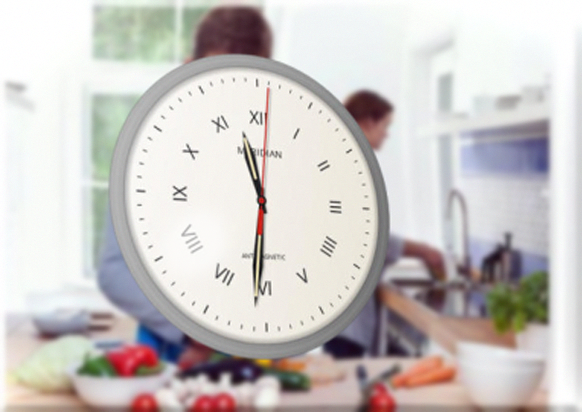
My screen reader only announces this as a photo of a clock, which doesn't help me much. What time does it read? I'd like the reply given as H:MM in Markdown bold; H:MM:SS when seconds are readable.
**11:31:01**
